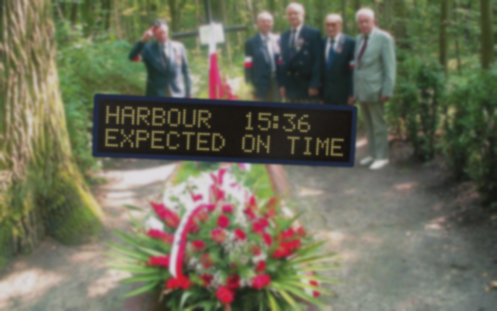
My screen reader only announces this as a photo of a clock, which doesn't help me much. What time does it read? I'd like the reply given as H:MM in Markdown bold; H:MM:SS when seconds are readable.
**15:36**
